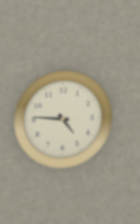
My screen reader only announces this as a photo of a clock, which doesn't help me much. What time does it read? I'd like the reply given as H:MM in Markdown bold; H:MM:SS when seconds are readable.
**4:46**
